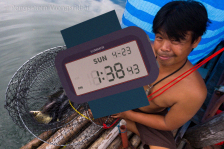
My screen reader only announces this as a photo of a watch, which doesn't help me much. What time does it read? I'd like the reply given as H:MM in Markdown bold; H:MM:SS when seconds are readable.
**1:38:43**
